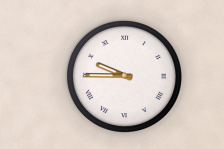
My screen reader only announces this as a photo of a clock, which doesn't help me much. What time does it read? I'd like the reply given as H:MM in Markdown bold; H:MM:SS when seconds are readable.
**9:45**
